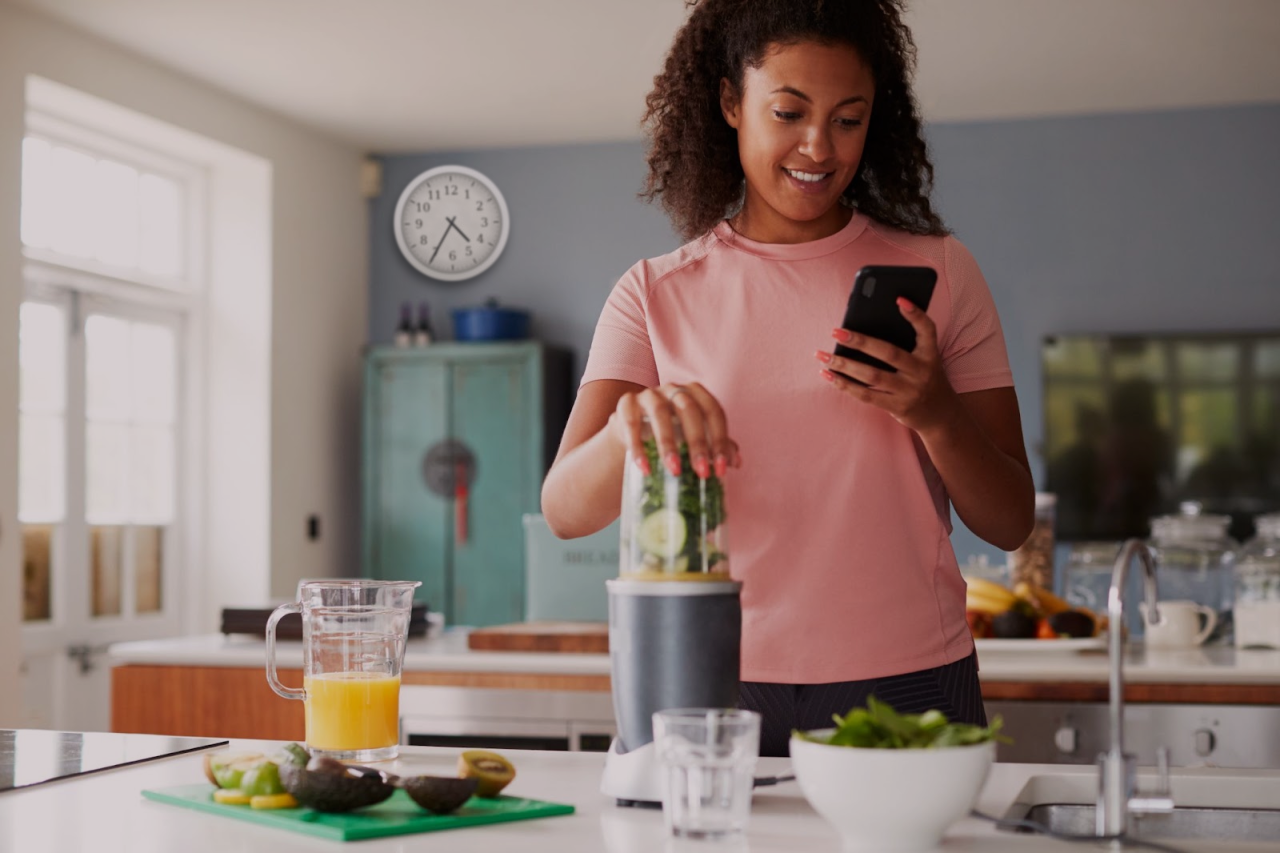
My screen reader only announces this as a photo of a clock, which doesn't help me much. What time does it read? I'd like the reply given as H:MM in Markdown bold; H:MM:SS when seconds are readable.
**4:35**
